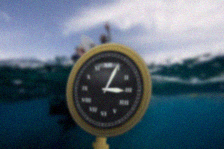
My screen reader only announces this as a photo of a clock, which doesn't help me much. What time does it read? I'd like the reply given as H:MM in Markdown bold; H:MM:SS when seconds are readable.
**3:04**
